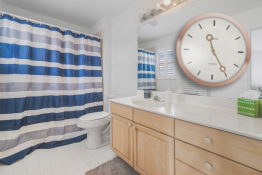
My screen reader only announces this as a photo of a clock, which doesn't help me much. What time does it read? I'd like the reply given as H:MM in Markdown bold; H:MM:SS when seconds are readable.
**11:25**
